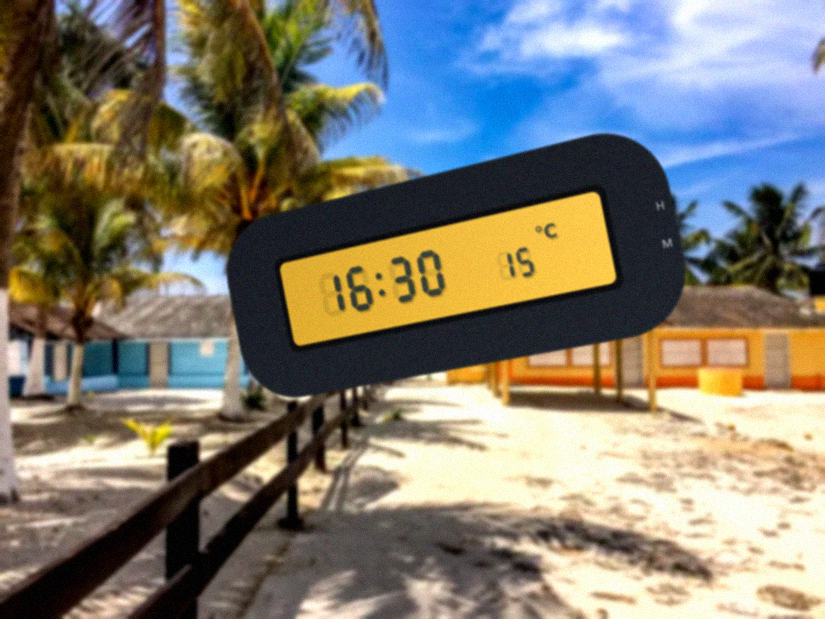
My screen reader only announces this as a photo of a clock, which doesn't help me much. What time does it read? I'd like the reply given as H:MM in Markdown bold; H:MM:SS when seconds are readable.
**16:30**
